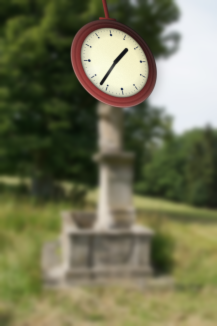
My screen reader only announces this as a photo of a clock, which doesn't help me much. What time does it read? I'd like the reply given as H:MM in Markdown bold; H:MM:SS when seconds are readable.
**1:37**
